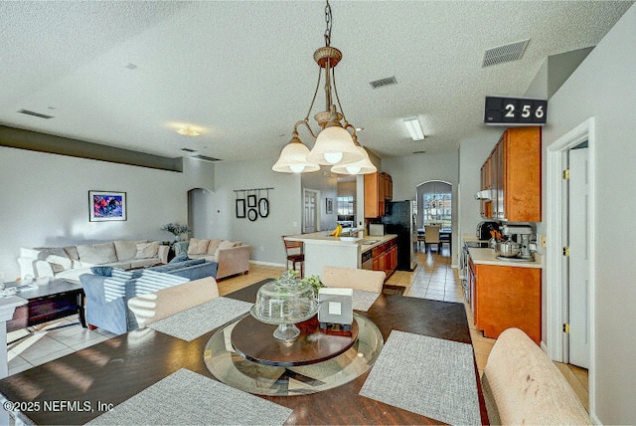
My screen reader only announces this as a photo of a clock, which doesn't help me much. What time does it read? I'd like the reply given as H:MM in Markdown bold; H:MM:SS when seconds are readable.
**2:56**
